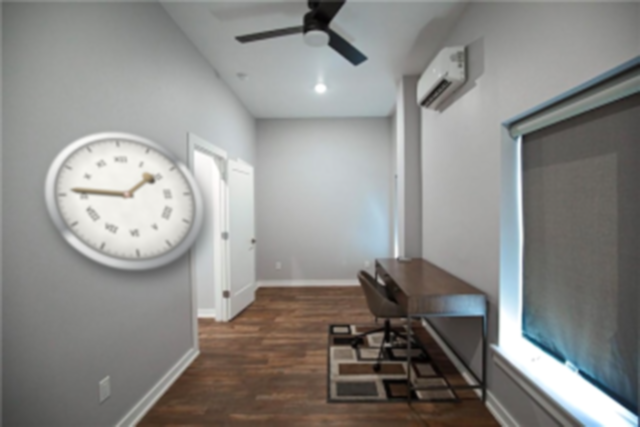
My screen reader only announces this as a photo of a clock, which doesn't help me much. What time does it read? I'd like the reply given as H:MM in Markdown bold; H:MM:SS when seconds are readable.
**1:46**
